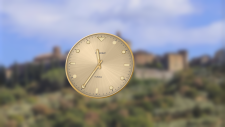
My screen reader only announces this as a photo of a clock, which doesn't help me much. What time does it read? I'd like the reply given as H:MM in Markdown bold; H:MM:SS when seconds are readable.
**11:35**
